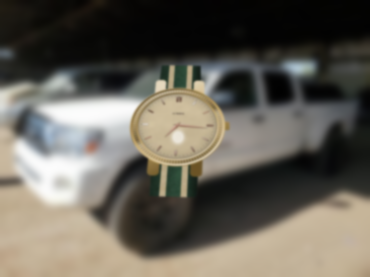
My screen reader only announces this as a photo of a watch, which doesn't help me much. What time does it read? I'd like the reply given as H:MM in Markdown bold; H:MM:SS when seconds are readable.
**7:16**
